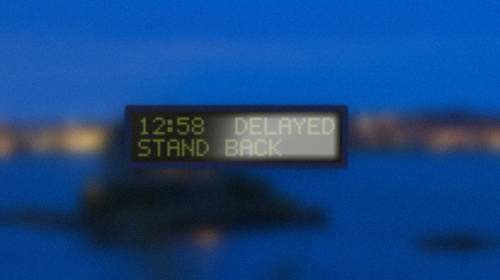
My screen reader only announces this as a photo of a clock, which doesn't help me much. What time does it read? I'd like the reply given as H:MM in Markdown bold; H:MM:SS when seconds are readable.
**12:58**
